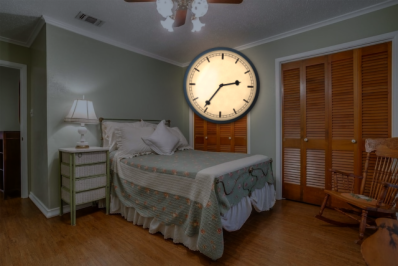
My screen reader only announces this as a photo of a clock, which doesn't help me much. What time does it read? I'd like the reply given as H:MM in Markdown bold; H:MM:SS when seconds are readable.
**2:36**
